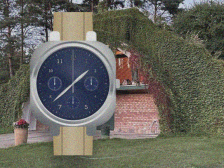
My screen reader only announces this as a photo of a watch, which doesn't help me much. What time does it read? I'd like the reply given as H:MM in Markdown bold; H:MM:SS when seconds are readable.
**1:38**
